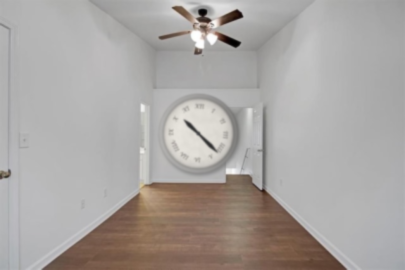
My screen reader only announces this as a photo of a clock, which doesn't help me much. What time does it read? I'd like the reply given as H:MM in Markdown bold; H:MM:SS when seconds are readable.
**10:22**
